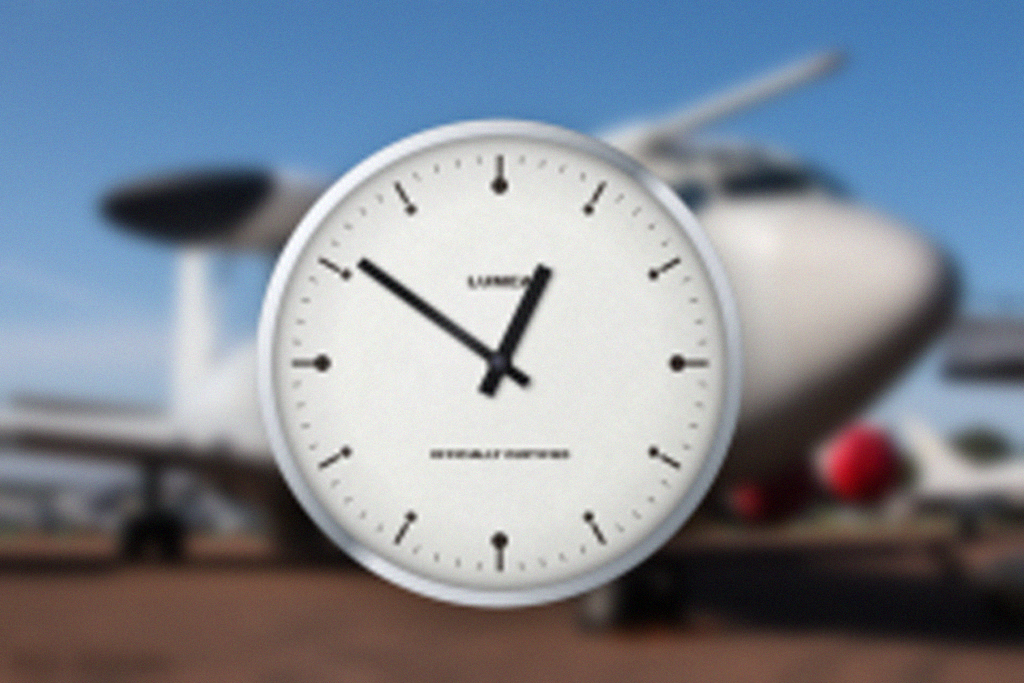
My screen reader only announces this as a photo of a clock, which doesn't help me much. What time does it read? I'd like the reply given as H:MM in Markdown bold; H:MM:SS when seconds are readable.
**12:51**
